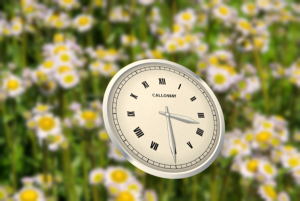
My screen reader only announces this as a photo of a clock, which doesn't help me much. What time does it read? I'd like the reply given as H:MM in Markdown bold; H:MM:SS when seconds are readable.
**3:30**
